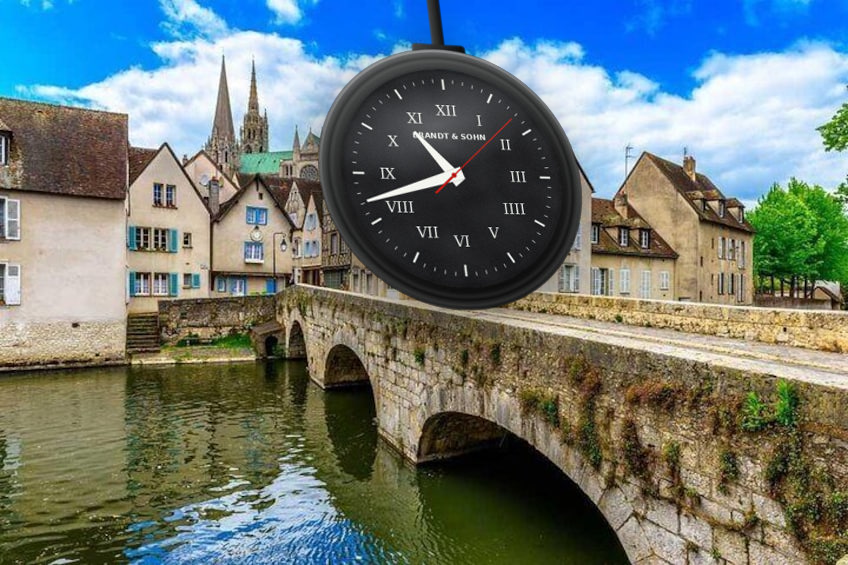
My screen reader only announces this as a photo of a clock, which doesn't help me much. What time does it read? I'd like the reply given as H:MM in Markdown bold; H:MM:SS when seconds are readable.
**10:42:08**
